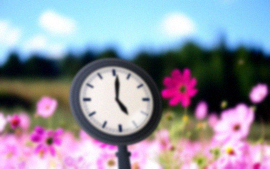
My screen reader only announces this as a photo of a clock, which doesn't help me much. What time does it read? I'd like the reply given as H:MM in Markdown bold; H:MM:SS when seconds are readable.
**5:01**
